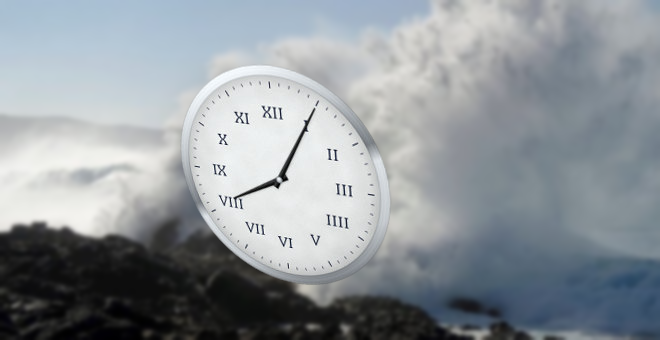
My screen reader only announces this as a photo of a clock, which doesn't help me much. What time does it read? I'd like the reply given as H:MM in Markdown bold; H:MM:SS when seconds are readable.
**8:05**
